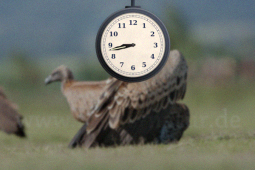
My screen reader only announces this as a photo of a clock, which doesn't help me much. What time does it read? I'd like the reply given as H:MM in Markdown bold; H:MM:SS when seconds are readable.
**8:43**
